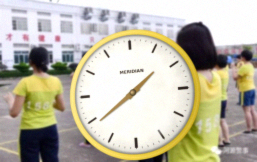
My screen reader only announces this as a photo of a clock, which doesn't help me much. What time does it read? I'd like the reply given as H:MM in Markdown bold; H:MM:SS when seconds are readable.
**1:39**
